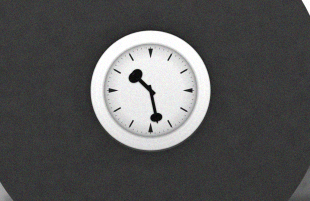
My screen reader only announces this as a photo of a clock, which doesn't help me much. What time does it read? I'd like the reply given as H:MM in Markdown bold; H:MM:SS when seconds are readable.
**10:28**
